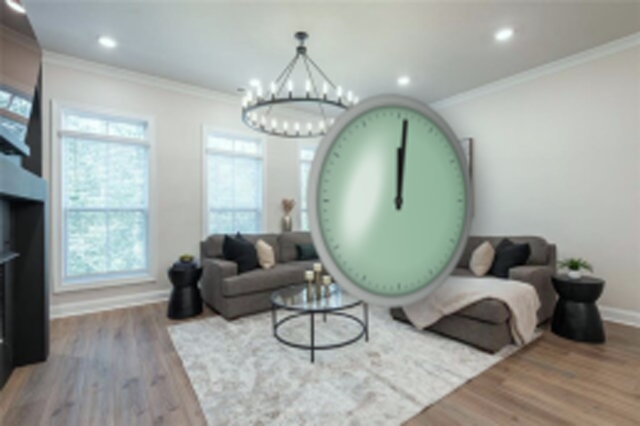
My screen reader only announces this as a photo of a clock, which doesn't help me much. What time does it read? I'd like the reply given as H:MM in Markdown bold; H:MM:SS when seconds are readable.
**12:01**
